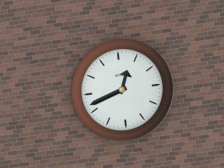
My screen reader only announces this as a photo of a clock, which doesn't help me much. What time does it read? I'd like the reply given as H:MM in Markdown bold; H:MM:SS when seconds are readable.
**12:42**
